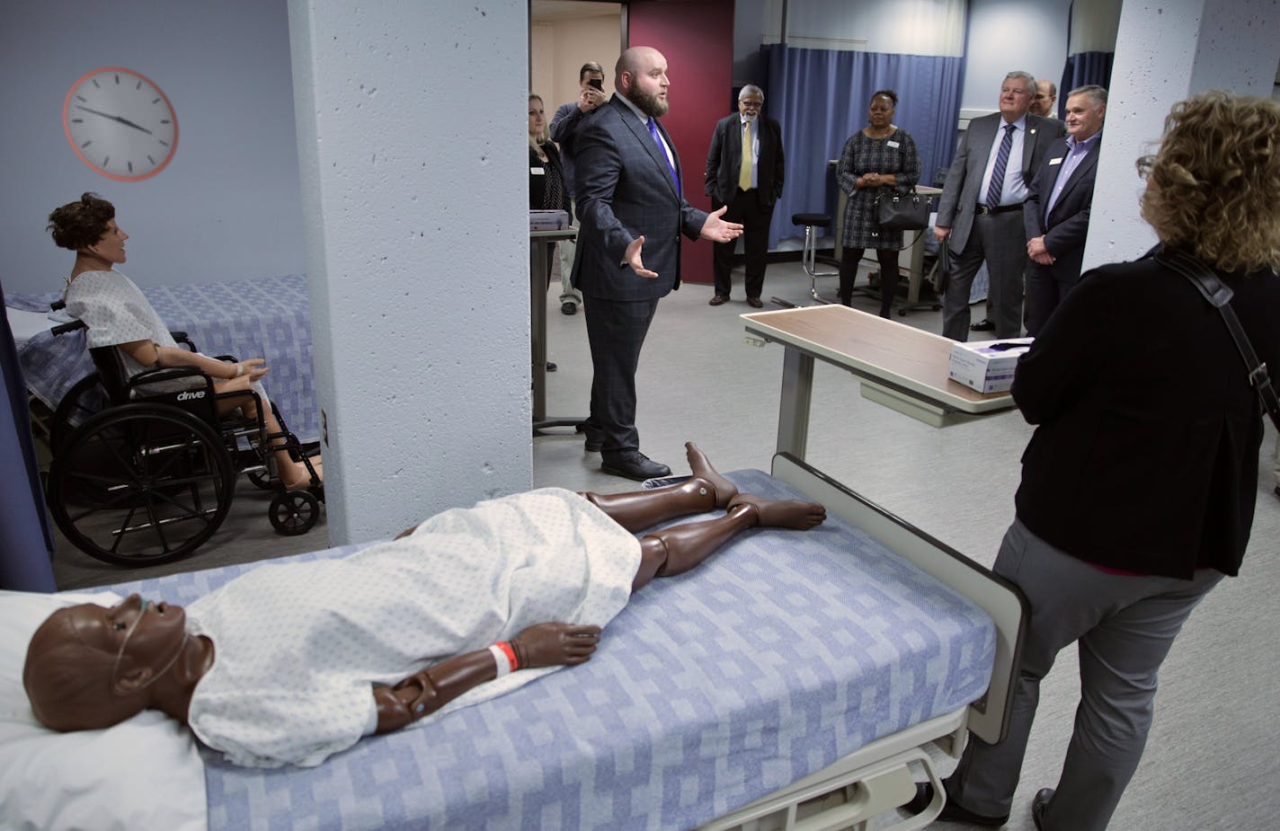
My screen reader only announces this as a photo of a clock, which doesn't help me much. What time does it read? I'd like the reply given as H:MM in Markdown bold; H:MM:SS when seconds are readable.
**3:48**
